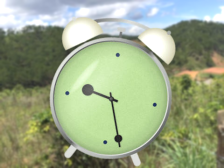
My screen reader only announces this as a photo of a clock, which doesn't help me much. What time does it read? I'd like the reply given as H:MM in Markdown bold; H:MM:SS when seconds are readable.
**9:27**
